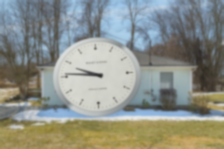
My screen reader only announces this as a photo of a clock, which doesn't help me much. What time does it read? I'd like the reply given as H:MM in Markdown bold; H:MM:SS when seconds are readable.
**9:46**
